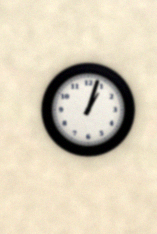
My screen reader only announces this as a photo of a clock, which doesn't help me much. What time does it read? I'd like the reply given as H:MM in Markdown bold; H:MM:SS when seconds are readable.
**1:03**
